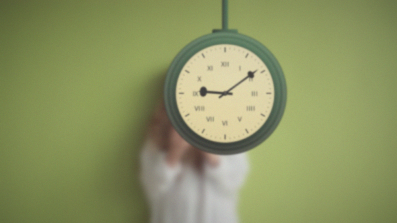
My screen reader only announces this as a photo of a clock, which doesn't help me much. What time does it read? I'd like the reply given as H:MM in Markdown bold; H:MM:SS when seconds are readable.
**9:09**
